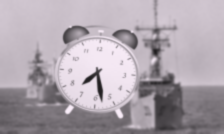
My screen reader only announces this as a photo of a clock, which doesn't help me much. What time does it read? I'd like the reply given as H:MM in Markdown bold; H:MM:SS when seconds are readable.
**7:28**
